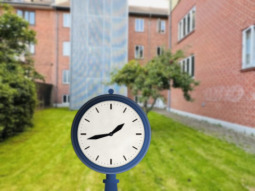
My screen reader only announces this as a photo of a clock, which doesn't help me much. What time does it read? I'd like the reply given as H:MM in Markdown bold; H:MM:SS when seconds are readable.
**1:43**
